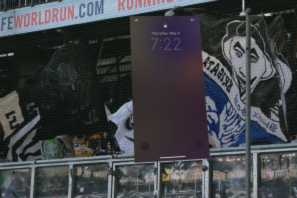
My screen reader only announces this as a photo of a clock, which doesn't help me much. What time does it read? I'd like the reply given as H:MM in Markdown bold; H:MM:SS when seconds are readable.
**7:22**
